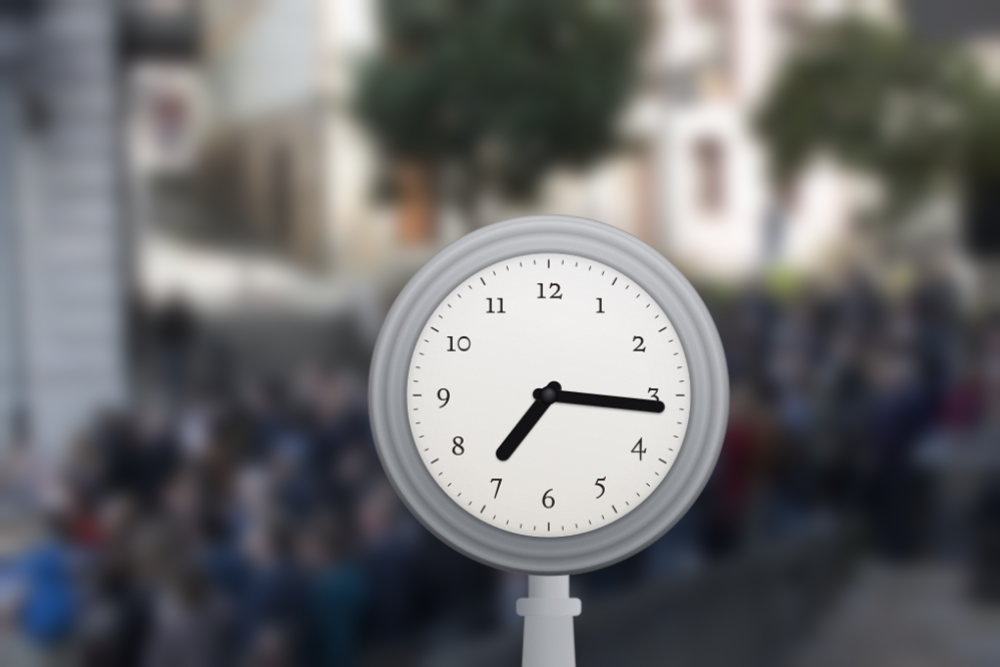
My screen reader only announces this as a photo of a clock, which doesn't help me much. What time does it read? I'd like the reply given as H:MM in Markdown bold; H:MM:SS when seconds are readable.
**7:16**
